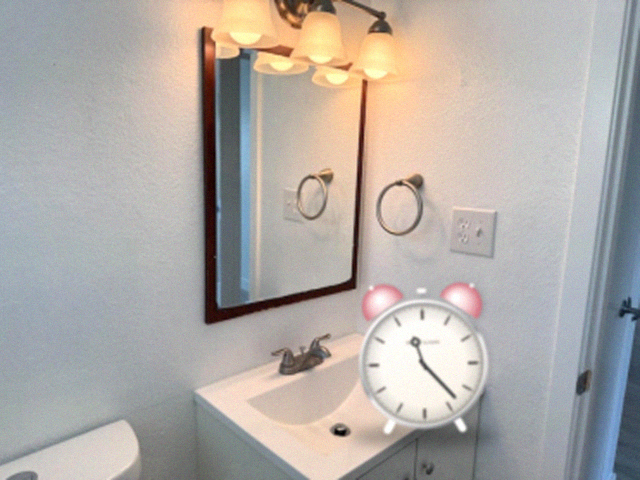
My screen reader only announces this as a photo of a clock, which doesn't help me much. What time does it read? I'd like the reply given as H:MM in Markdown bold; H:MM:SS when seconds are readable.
**11:23**
